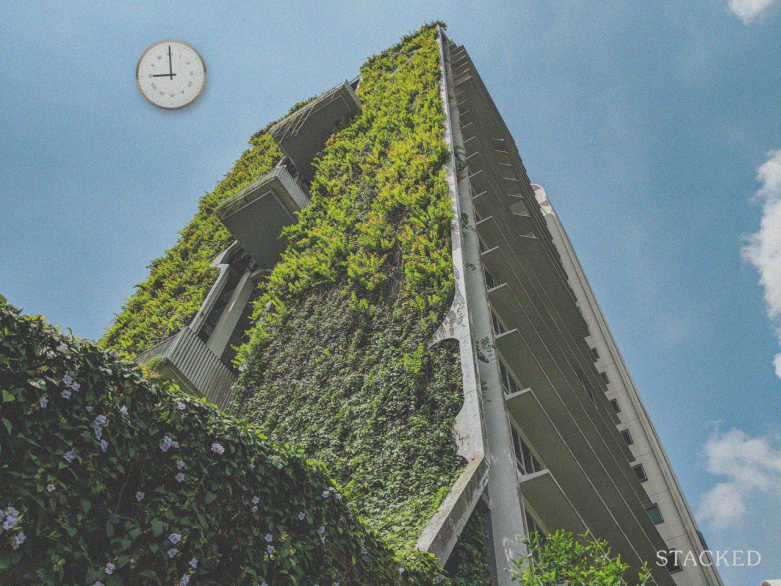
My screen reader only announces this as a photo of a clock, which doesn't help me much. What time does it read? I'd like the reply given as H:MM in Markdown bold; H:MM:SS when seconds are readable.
**9:00**
